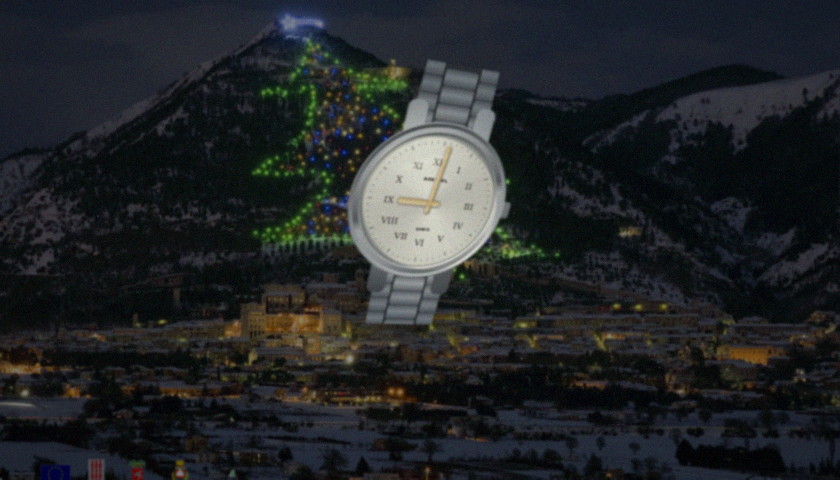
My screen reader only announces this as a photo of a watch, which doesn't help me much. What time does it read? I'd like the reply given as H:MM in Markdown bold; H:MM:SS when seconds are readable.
**9:01**
